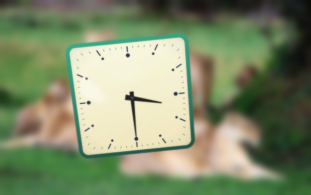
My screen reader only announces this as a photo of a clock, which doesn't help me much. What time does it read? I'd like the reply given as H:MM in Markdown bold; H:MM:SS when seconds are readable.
**3:30**
